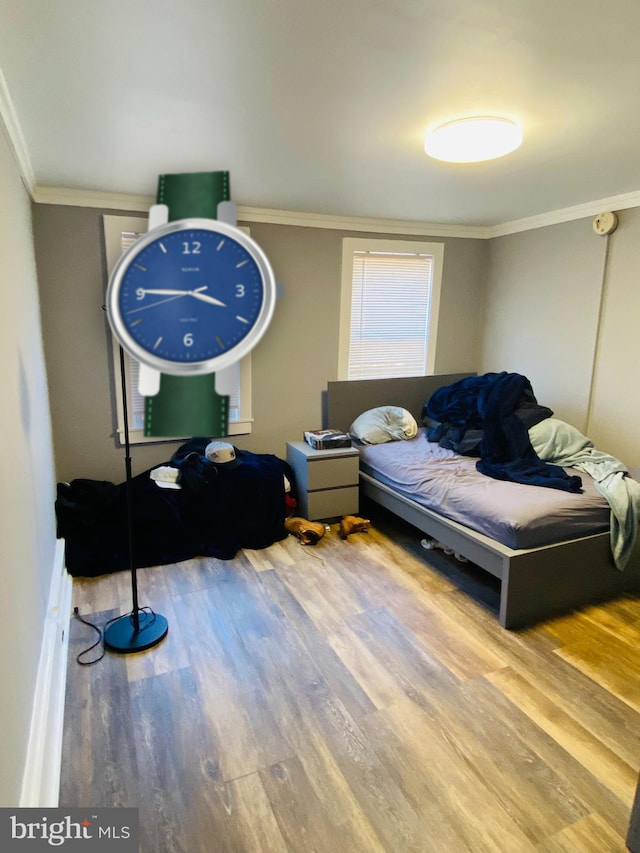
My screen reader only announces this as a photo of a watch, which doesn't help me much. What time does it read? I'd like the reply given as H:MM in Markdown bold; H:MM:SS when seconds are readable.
**3:45:42**
